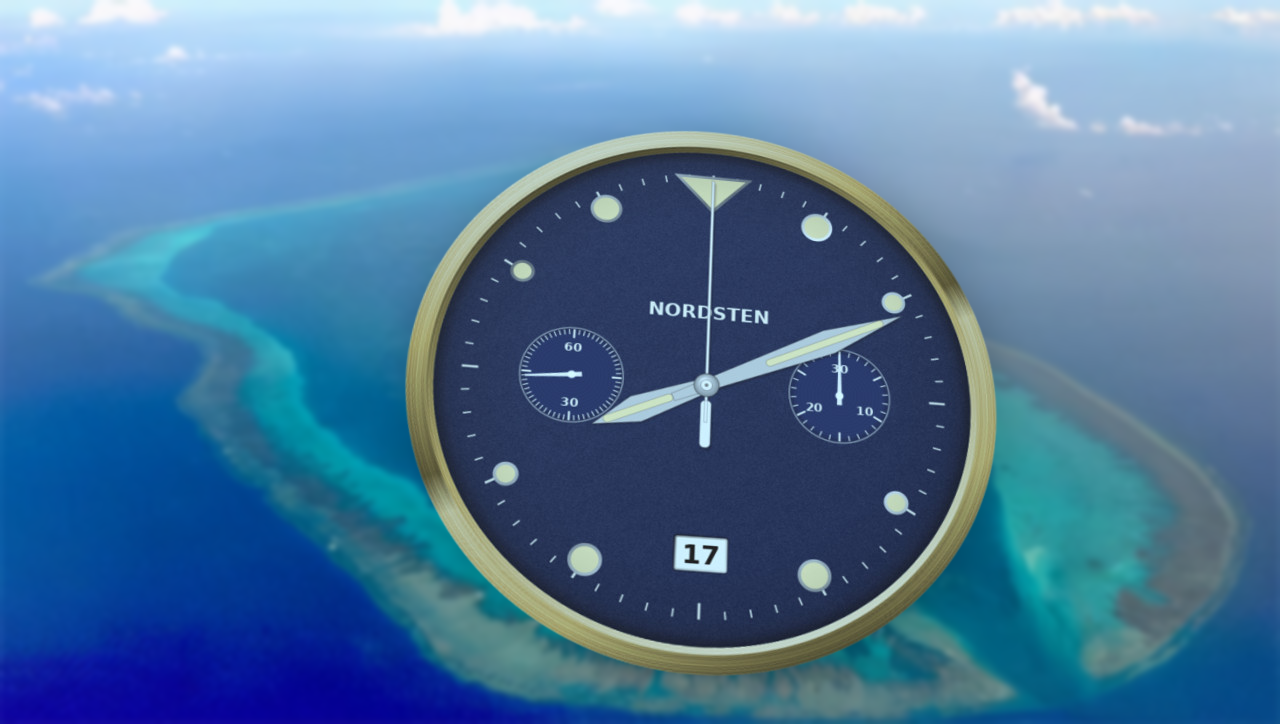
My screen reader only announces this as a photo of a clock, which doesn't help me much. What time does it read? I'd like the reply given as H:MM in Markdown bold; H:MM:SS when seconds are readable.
**8:10:44**
